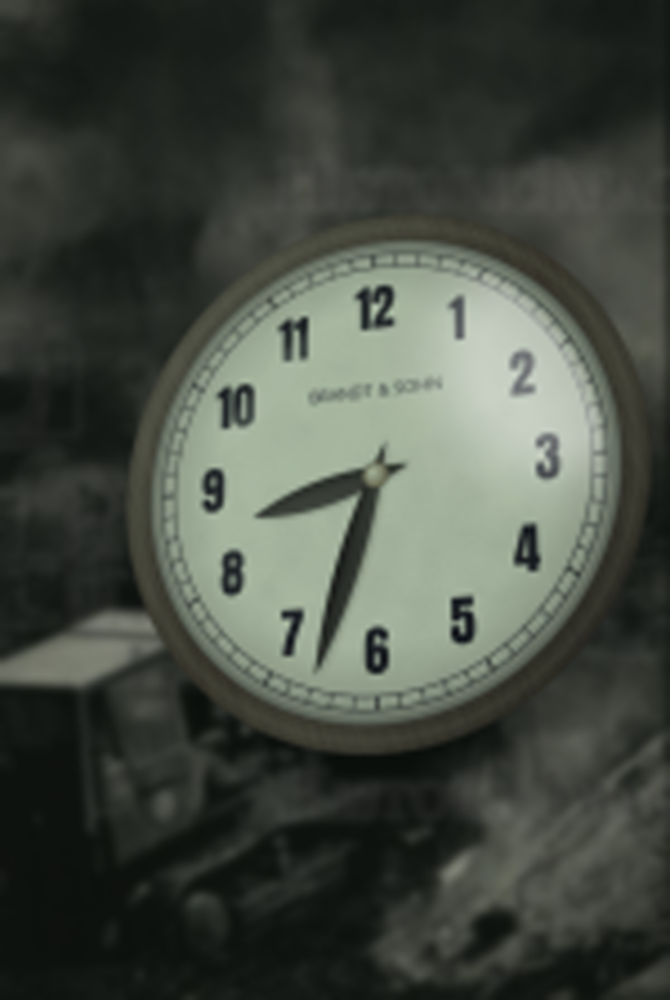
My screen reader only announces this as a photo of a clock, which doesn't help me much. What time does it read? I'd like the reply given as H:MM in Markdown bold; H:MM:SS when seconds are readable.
**8:33**
